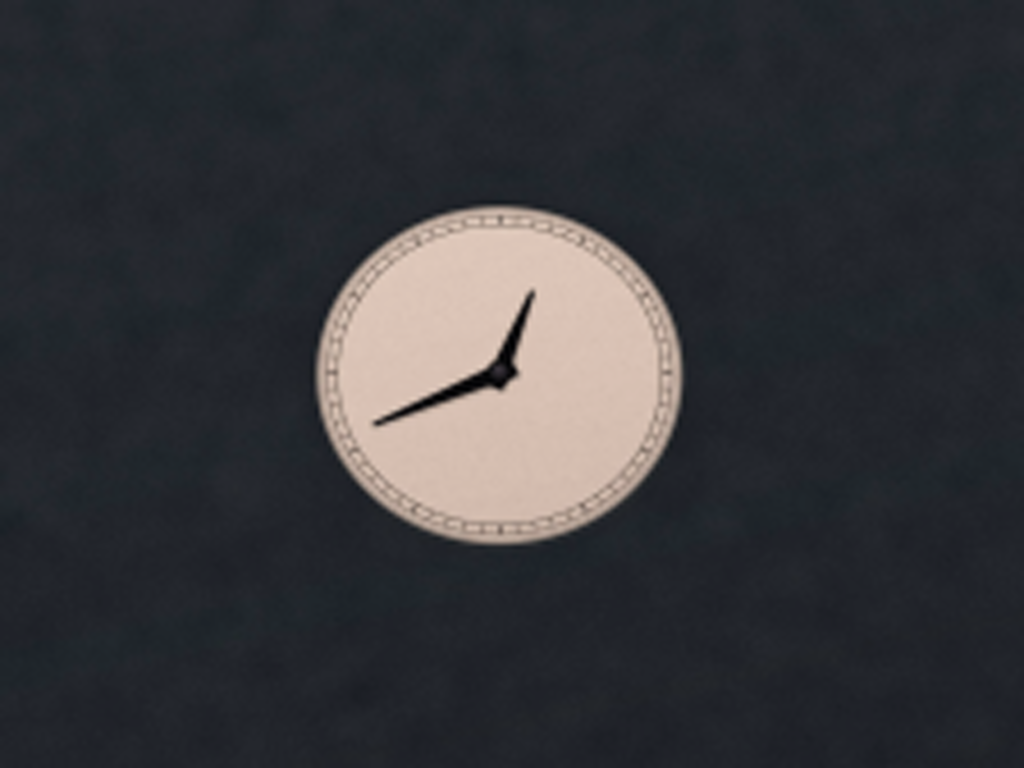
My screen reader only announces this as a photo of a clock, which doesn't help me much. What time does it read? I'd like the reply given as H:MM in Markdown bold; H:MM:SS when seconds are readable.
**12:41**
